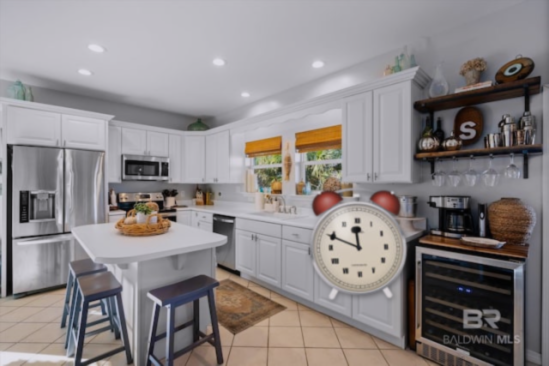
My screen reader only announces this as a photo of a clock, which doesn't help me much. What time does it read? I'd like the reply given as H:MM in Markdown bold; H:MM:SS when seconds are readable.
**11:49**
